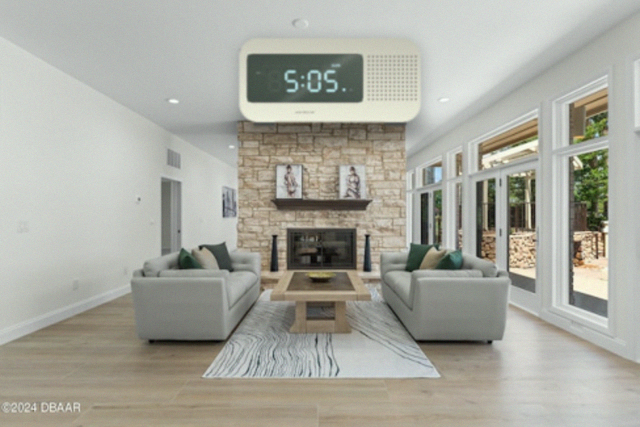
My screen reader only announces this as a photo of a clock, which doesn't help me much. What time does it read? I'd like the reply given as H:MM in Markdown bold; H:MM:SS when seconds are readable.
**5:05**
